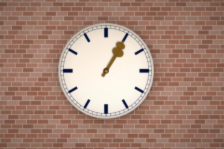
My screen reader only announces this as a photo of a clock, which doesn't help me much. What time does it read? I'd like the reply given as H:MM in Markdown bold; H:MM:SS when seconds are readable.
**1:05**
